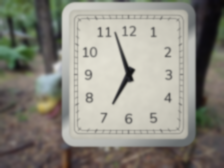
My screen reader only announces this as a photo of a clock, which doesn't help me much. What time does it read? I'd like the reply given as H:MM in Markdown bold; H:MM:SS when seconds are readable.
**6:57**
